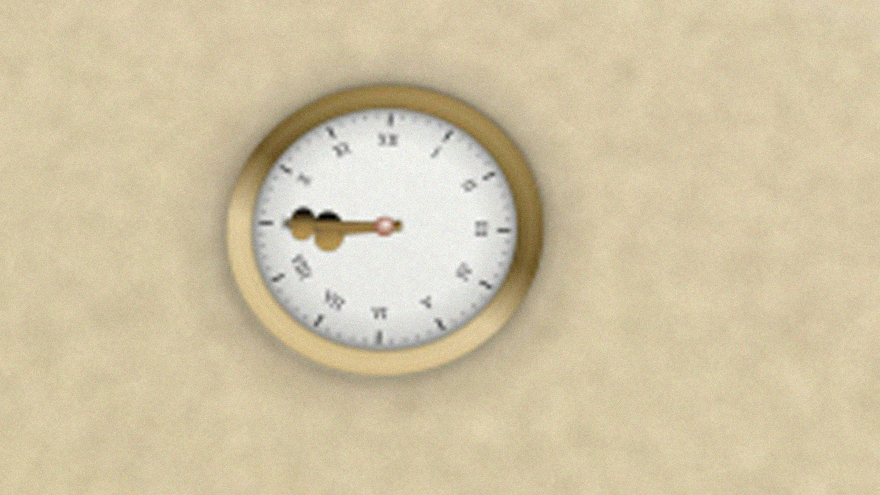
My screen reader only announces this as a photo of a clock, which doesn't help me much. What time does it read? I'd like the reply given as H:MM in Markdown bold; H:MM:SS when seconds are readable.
**8:45**
